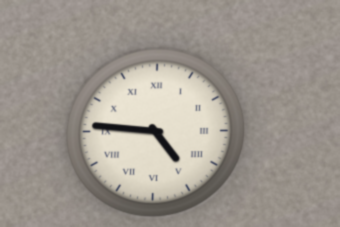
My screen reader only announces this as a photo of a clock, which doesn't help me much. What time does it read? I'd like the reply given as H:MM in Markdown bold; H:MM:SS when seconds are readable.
**4:46**
